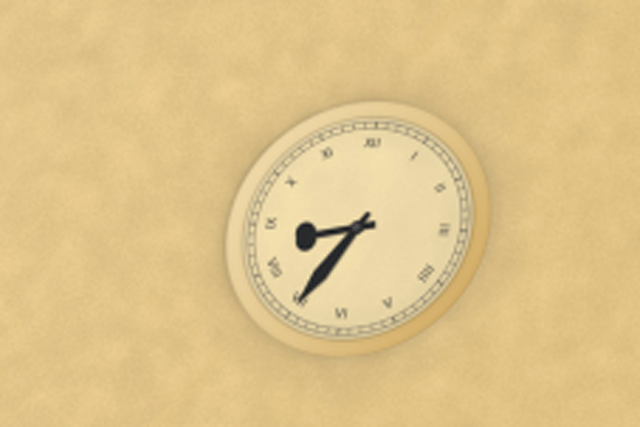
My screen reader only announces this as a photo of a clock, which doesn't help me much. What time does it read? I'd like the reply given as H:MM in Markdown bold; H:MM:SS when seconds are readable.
**8:35**
